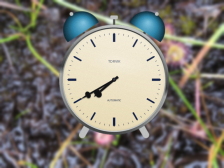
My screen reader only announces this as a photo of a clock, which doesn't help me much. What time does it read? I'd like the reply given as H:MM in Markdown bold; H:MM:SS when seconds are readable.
**7:40**
